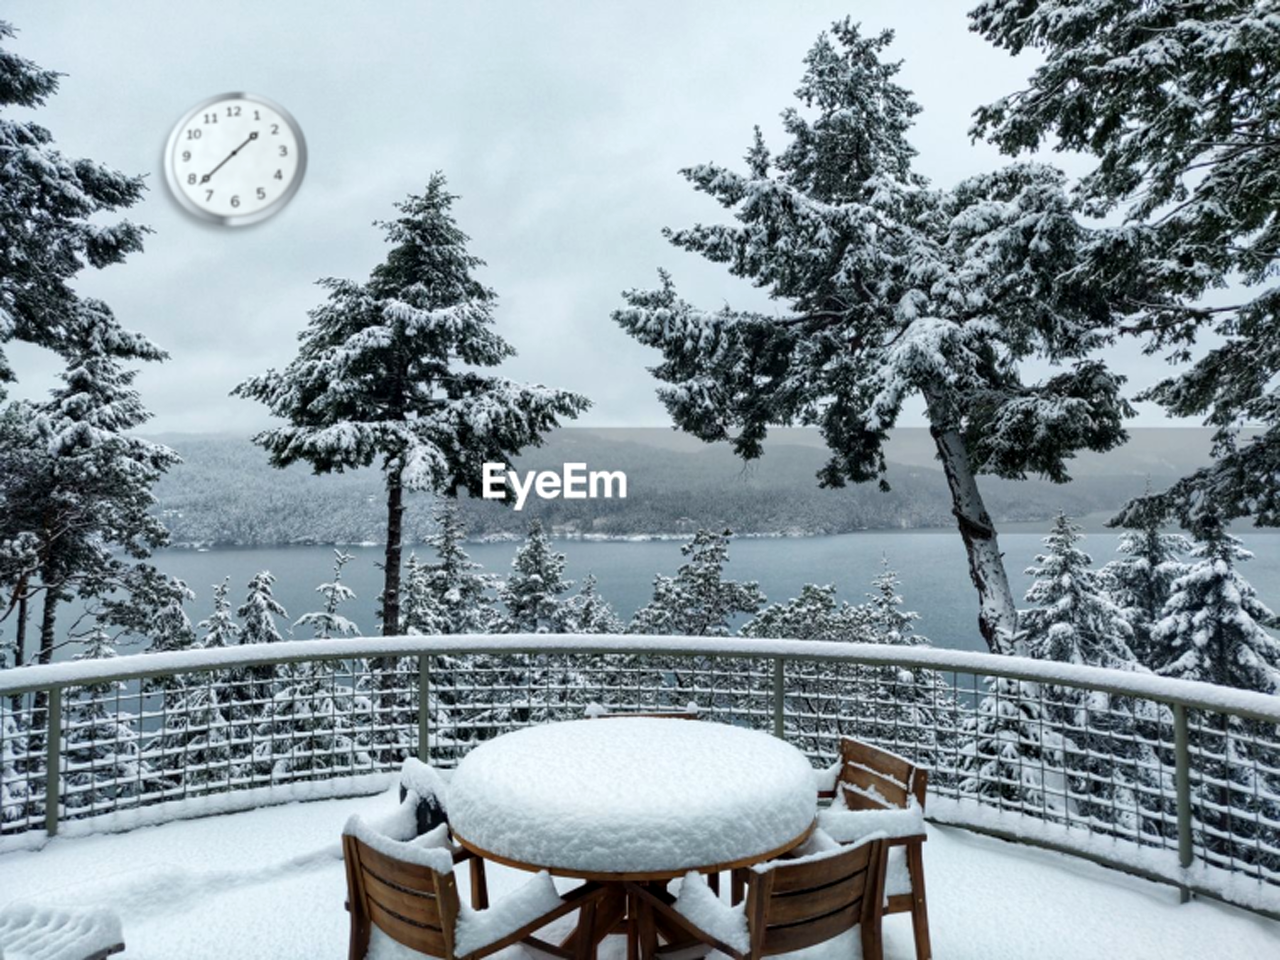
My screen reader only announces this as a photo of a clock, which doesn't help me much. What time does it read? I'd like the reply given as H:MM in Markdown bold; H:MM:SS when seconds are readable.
**1:38**
